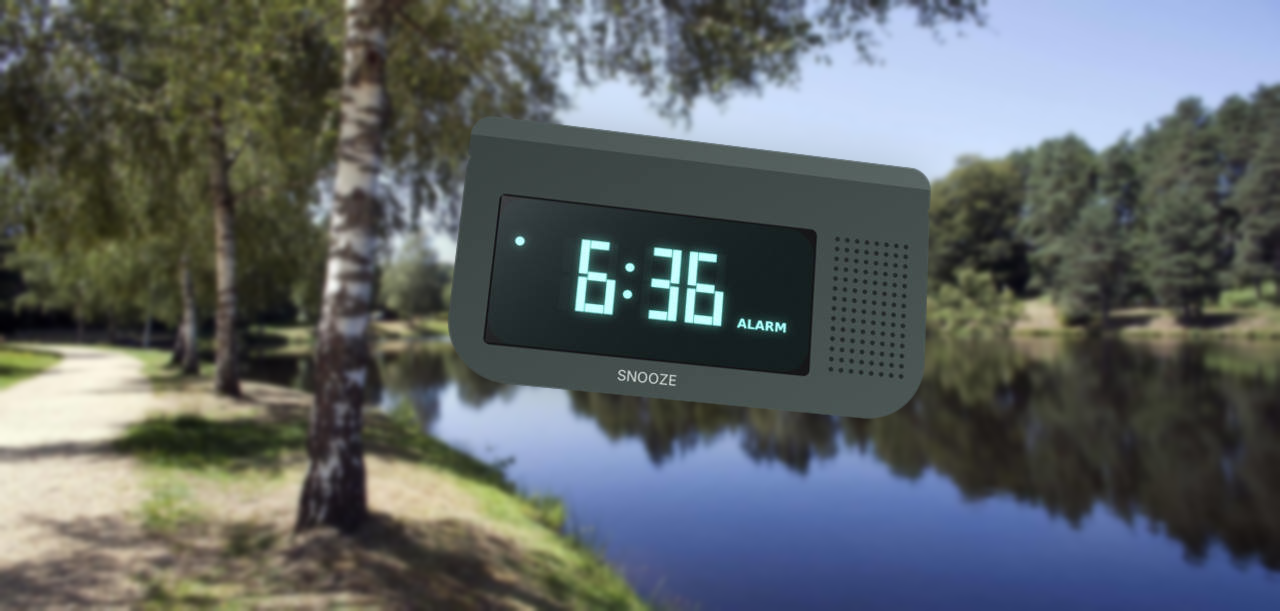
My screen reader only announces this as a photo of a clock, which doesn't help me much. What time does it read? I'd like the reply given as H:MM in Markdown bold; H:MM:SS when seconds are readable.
**6:36**
